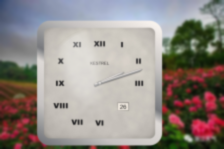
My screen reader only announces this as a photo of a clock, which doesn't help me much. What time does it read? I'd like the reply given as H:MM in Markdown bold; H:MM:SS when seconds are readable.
**2:12**
